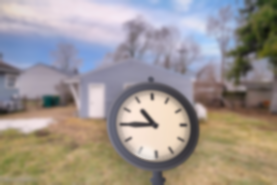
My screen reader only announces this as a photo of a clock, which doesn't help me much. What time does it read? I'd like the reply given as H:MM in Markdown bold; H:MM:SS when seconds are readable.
**10:45**
